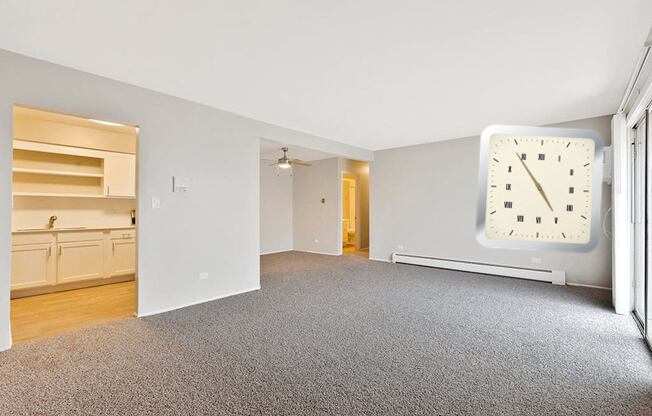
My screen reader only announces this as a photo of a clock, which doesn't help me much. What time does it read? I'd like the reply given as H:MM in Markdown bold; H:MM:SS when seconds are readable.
**4:54**
